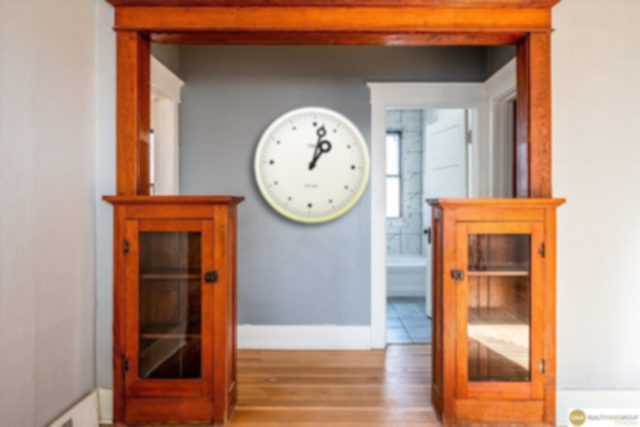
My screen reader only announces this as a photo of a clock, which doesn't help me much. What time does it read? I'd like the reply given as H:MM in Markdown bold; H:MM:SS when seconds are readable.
**1:02**
